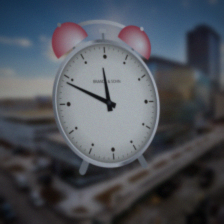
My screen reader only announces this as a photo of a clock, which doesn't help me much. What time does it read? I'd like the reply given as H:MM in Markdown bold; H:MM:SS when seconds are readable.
**11:49**
